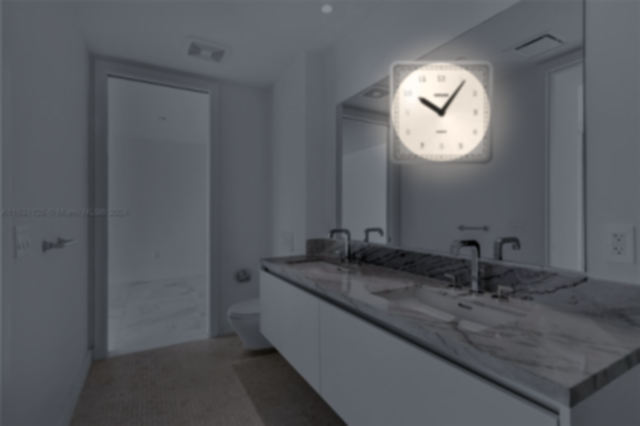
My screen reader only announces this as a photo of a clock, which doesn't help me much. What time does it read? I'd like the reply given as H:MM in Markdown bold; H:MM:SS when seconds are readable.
**10:06**
